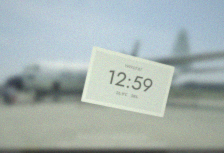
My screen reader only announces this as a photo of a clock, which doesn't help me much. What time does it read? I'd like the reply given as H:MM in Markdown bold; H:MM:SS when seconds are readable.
**12:59**
